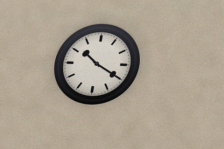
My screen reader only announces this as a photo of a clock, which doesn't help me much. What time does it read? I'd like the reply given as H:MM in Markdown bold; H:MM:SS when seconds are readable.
**10:20**
